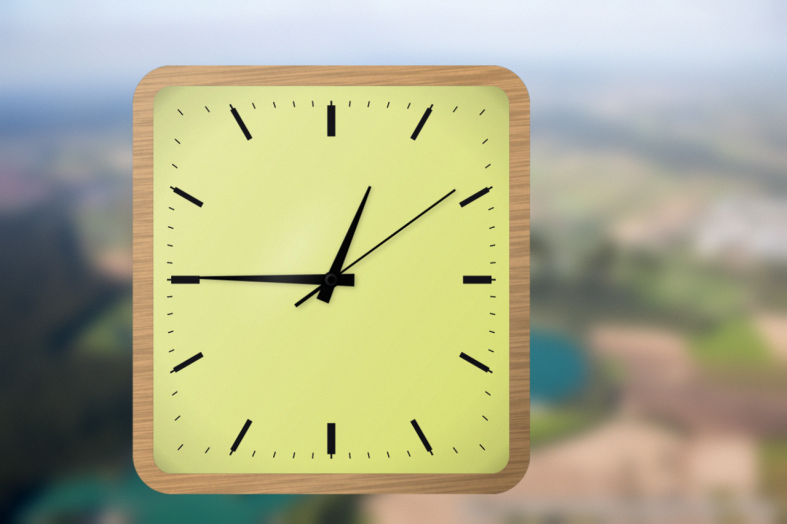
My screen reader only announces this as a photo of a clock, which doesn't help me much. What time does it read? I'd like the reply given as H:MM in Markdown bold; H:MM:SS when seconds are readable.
**12:45:09**
